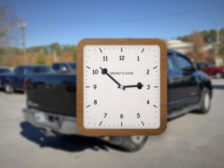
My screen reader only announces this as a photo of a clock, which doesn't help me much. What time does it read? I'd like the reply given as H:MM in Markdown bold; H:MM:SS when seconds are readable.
**2:52**
